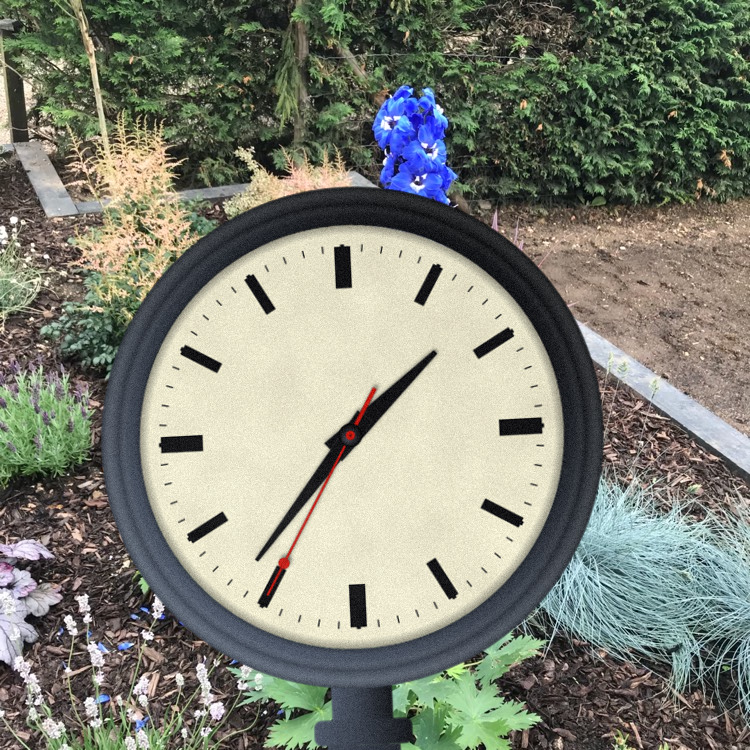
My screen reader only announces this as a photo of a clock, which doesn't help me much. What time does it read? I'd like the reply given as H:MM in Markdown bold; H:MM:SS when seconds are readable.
**1:36:35**
